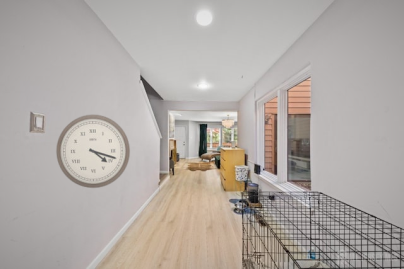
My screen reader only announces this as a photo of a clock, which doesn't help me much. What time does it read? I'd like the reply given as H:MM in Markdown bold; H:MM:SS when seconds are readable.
**4:18**
